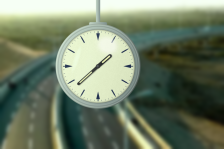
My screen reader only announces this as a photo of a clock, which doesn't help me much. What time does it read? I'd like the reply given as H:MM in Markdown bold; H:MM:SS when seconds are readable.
**1:38**
